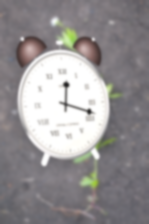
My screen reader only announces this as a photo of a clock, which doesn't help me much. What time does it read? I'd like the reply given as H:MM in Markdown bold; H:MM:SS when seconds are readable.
**12:18**
